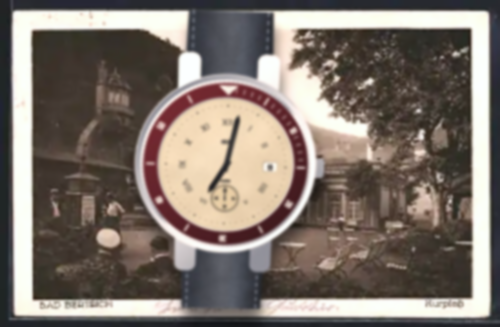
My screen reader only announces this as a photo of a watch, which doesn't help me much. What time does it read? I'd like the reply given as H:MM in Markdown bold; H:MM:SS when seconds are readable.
**7:02**
